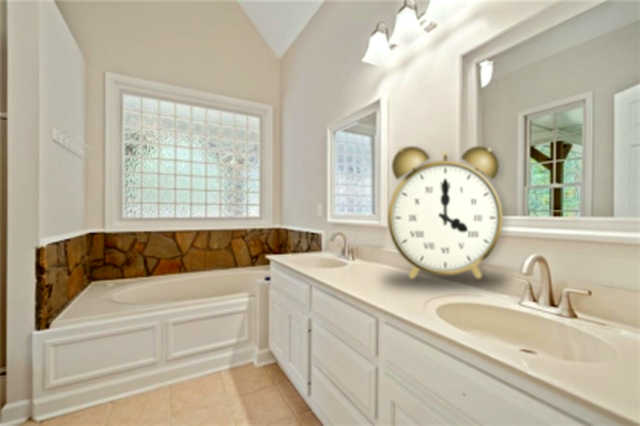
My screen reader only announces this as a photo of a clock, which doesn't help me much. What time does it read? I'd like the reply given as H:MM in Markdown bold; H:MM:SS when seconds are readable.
**4:00**
